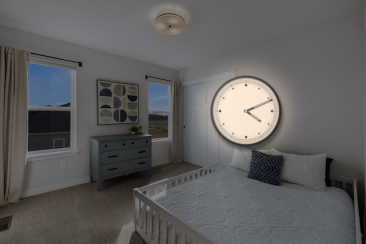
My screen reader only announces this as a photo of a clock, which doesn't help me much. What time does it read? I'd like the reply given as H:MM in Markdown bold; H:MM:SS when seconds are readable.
**4:11**
